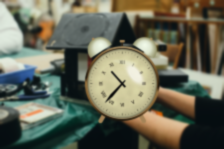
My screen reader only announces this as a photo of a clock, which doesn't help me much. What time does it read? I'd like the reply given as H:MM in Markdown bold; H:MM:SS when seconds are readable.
**10:37**
